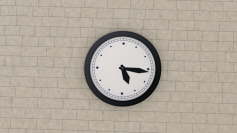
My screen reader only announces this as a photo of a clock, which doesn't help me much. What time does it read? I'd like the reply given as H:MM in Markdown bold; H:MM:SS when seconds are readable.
**5:16**
